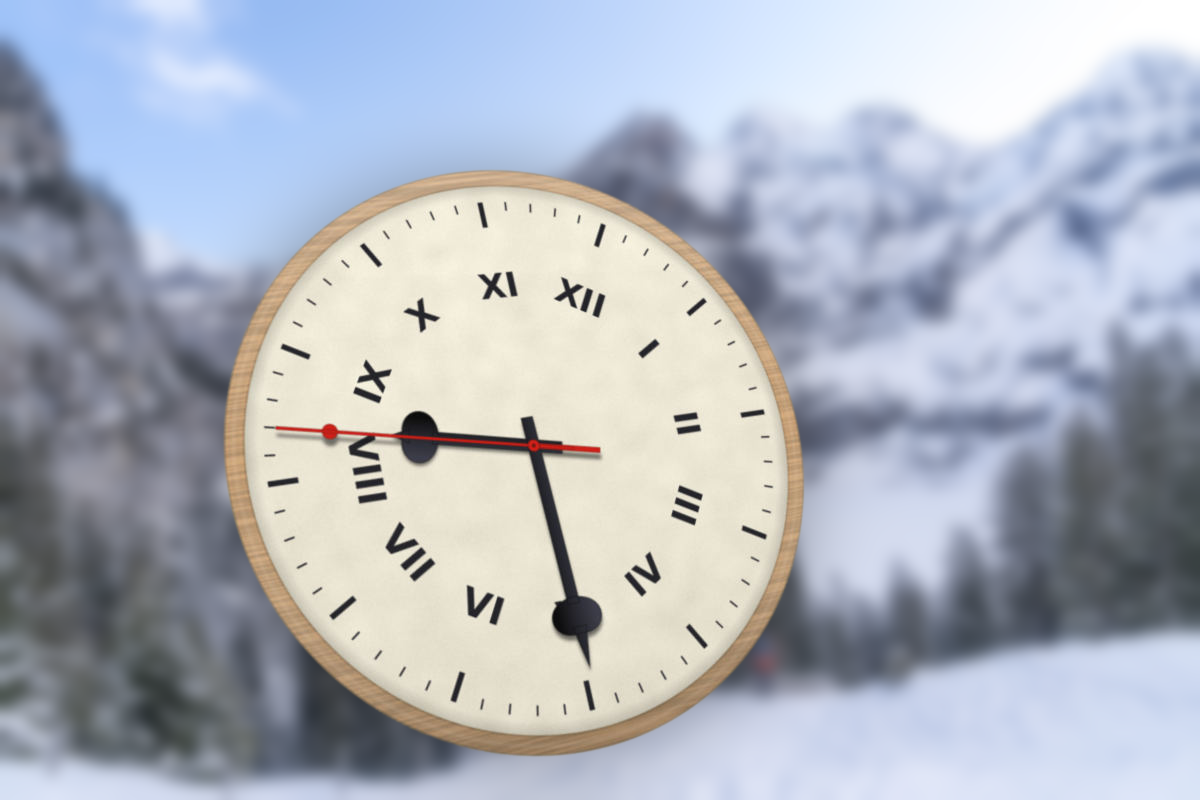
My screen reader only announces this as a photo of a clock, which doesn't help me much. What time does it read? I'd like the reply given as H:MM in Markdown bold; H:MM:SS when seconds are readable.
**8:24:42**
